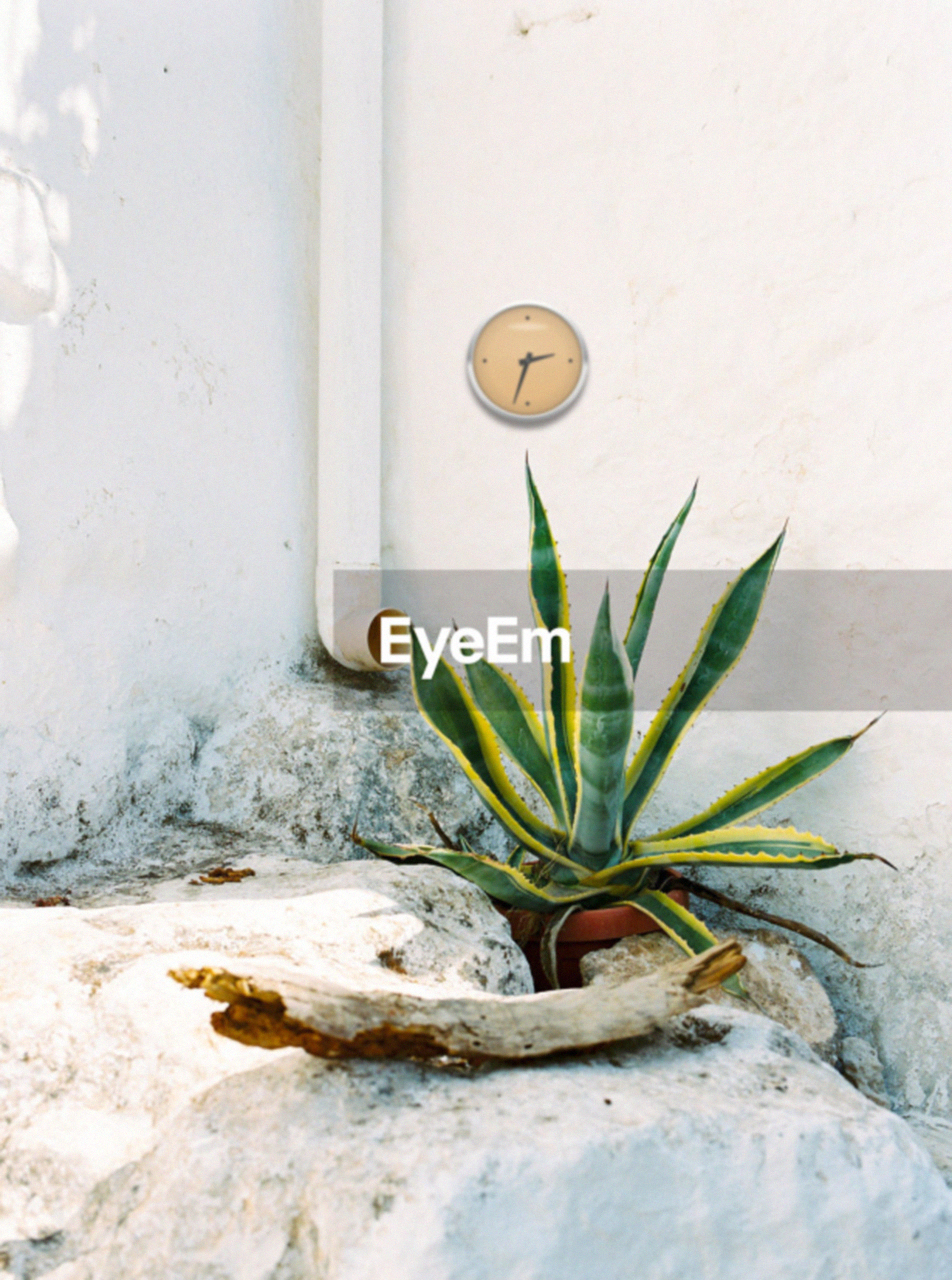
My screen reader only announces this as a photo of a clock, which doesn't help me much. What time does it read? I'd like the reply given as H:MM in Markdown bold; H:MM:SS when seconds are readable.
**2:33**
